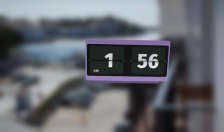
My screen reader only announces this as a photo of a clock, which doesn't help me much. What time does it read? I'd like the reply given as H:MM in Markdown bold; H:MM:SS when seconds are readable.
**1:56**
